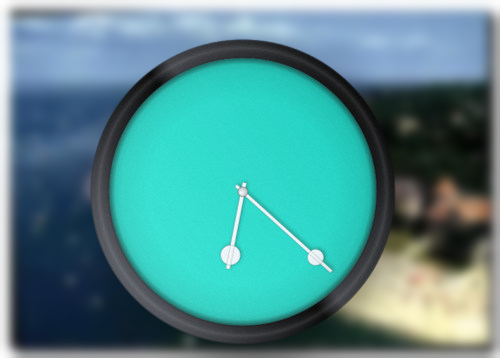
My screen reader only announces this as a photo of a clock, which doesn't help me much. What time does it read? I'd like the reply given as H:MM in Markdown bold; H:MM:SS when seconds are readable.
**6:22**
